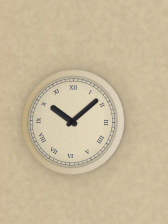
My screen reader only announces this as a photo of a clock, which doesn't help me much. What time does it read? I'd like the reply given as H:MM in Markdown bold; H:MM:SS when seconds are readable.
**10:08**
